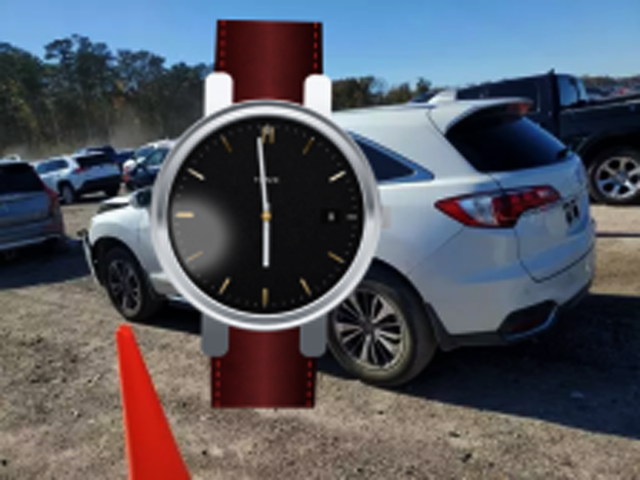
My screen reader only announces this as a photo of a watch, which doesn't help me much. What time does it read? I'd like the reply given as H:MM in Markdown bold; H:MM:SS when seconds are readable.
**5:59**
